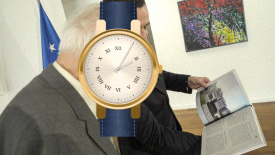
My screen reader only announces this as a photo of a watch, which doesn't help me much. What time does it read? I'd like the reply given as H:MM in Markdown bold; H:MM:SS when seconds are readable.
**2:05**
